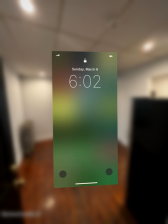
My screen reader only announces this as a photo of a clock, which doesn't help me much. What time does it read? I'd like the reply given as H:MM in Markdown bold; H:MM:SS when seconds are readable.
**6:02**
